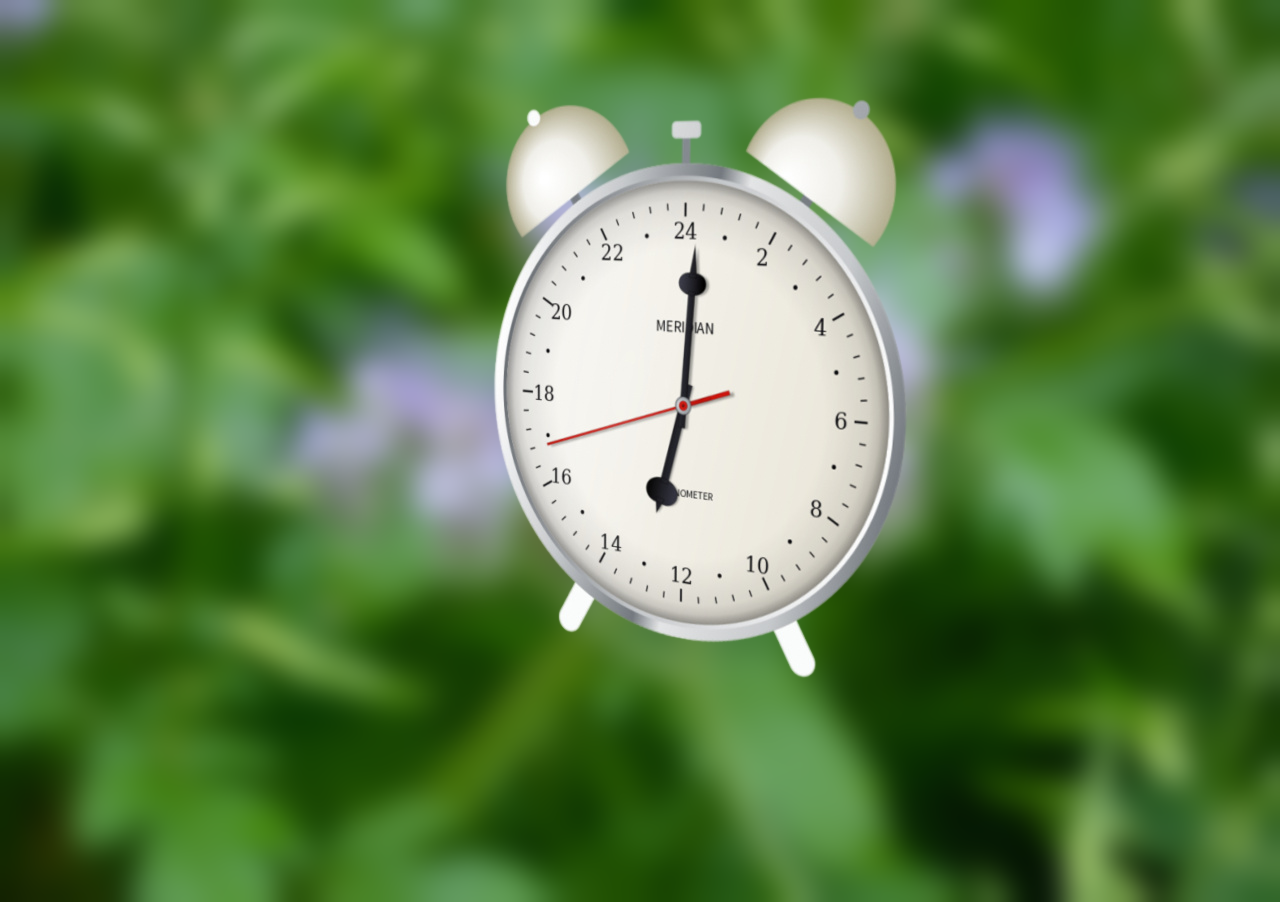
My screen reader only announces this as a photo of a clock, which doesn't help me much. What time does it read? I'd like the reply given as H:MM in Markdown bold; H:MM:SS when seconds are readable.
**13:00:42**
